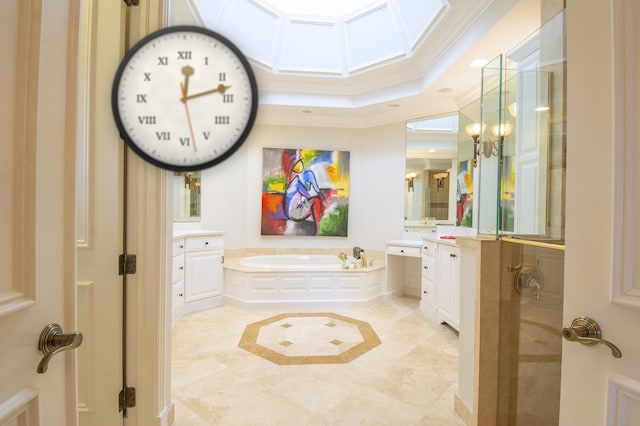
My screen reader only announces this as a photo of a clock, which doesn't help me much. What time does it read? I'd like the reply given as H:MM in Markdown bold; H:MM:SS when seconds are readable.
**12:12:28**
